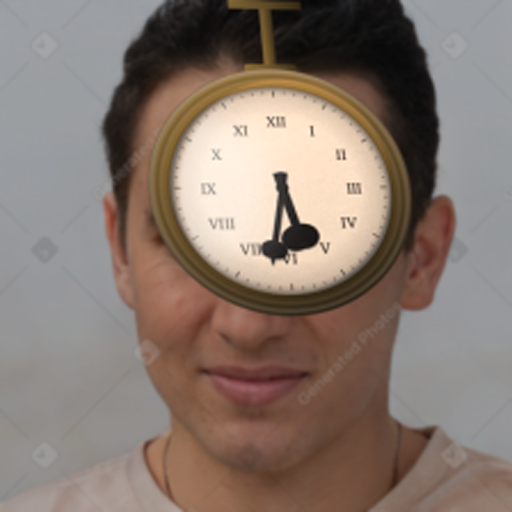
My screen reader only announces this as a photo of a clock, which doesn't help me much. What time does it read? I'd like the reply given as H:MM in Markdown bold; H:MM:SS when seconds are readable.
**5:32**
